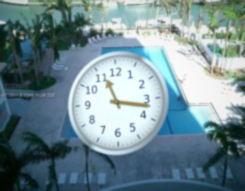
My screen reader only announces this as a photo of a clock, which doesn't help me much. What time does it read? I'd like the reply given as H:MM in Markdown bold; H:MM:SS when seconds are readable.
**11:17**
